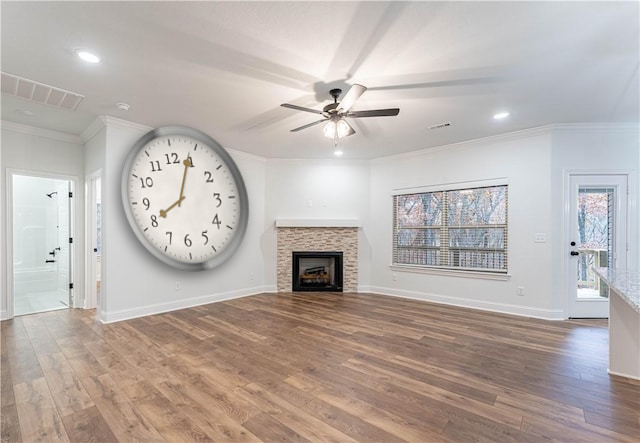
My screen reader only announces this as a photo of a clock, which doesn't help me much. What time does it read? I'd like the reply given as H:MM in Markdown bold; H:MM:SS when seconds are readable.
**8:04**
